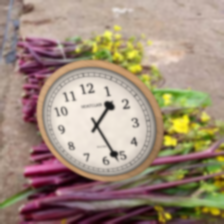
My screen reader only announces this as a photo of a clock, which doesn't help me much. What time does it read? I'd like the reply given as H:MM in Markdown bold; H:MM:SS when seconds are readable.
**1:27**
